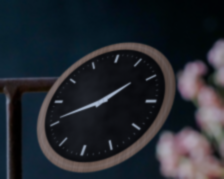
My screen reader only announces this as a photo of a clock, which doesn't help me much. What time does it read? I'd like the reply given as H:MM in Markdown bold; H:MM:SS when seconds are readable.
**1:41**
